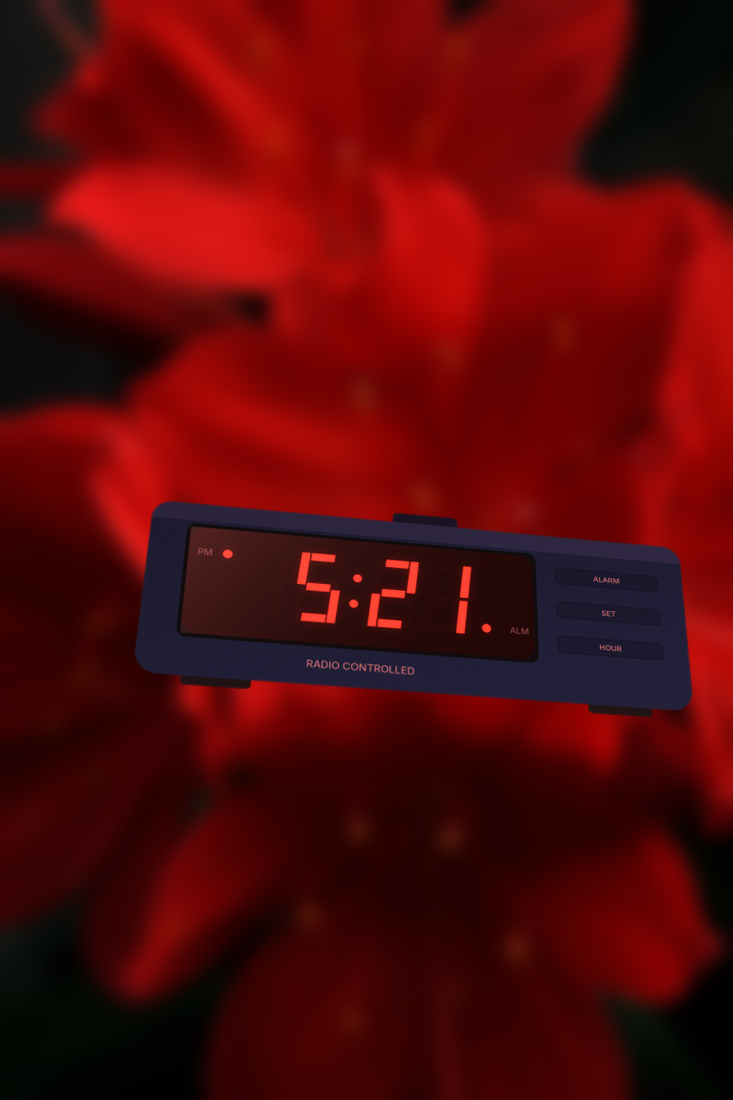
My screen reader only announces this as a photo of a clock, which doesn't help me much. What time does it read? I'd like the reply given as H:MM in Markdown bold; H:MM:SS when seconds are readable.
**5:21**
